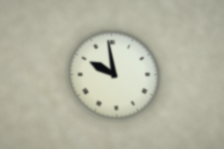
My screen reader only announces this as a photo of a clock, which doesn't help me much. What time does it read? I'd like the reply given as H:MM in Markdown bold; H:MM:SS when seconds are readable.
**9:59**
